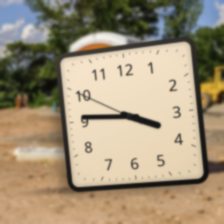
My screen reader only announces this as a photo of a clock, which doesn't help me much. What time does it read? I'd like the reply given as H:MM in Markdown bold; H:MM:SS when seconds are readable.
**3:45:50**
